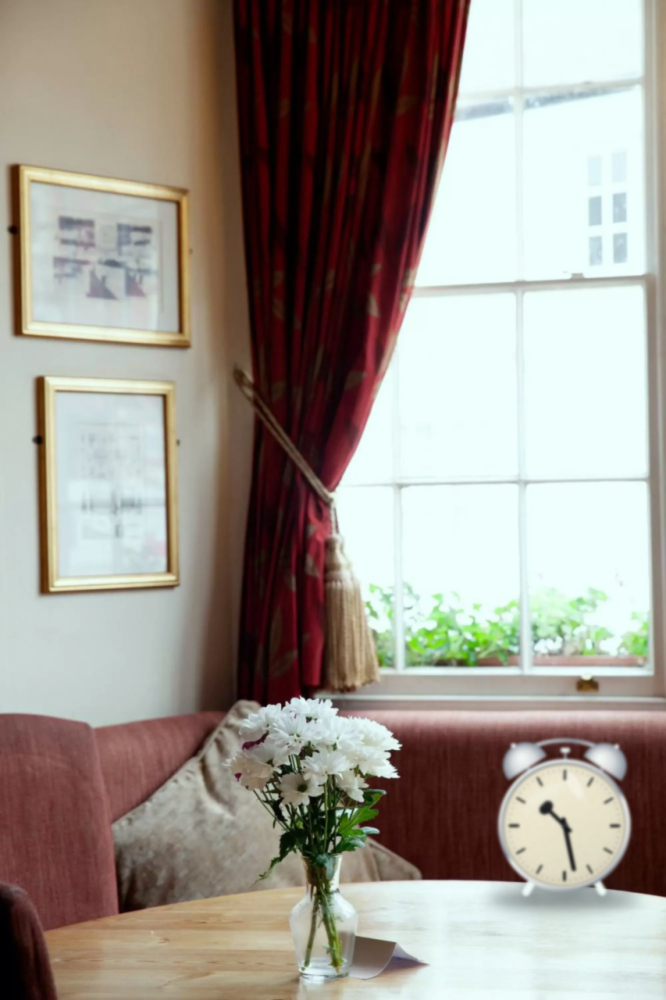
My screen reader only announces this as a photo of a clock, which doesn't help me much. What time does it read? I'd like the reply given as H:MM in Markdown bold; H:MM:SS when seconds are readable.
**10:28**
